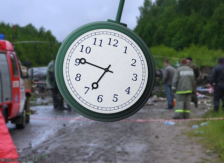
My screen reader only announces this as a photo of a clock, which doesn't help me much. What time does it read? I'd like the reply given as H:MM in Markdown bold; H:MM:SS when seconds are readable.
**6:46**
